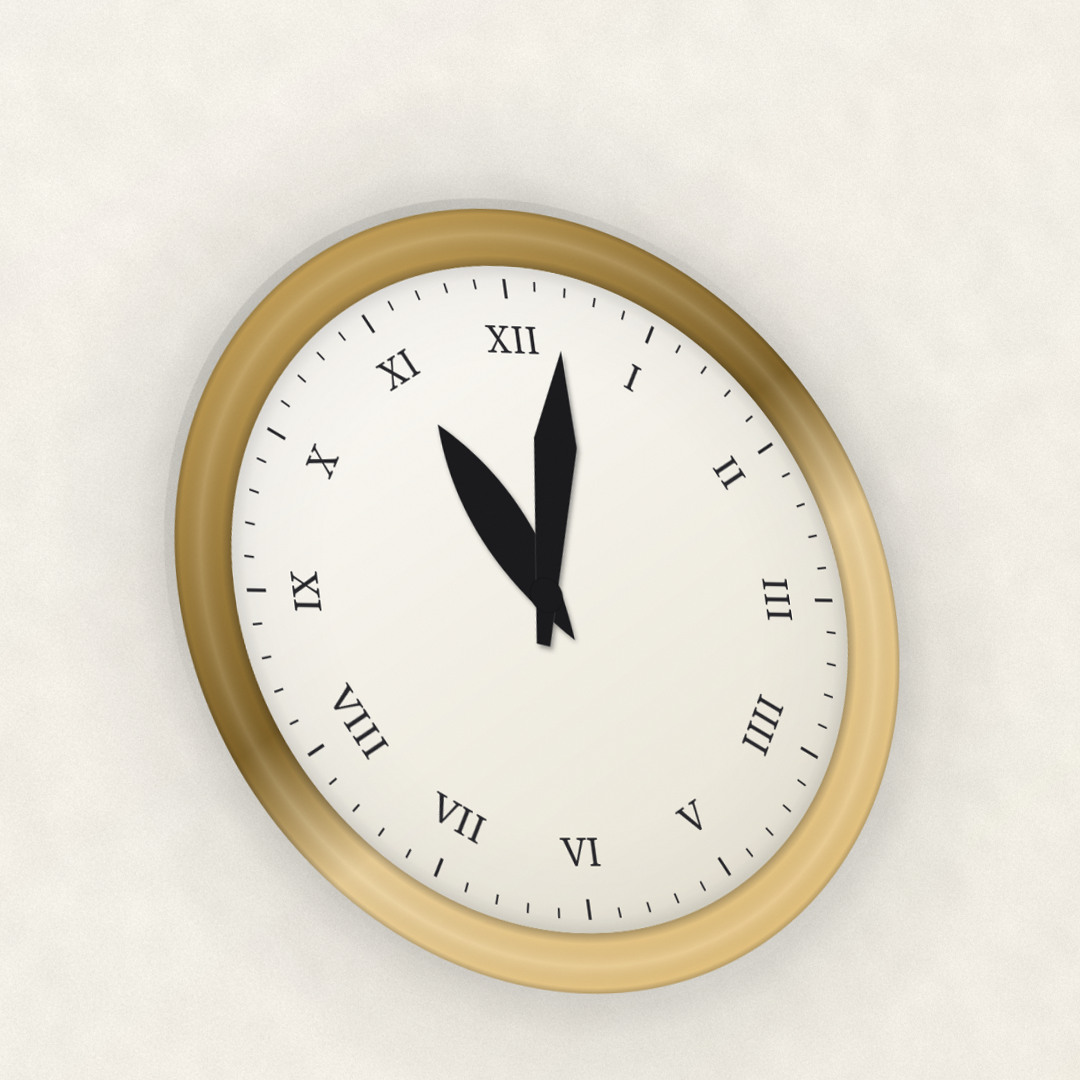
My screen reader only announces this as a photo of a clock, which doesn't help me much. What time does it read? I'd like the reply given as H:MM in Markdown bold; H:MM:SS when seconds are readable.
**11:02**
